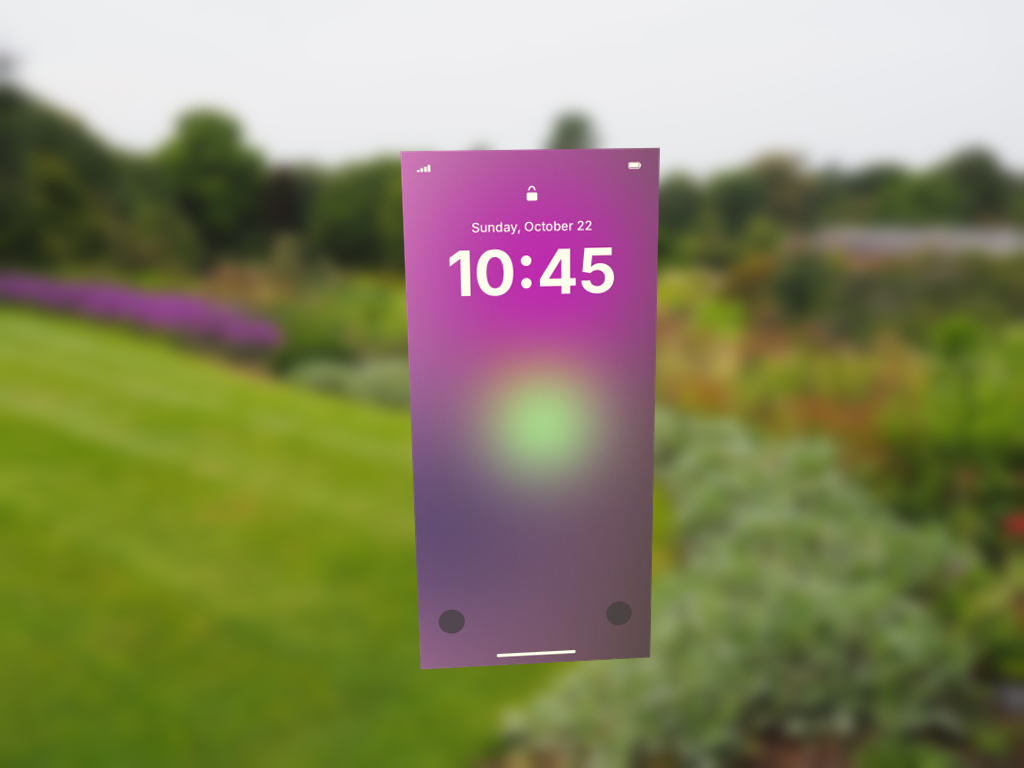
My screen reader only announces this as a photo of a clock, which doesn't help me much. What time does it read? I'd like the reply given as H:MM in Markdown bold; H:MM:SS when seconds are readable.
**10:45**
